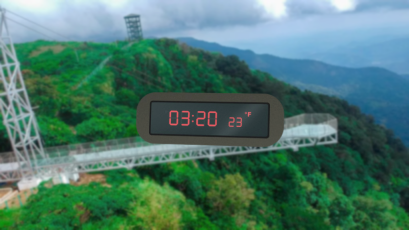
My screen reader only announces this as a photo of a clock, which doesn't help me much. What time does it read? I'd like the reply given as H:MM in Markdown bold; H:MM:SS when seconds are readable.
**3:20**
